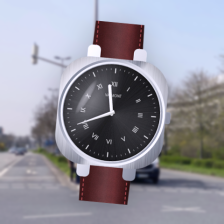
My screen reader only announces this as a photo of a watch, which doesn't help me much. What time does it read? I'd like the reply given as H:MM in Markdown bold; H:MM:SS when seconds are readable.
**11:41**
